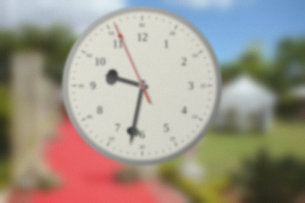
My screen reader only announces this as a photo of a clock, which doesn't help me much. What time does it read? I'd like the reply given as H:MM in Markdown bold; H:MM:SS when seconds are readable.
**9:31:56**
